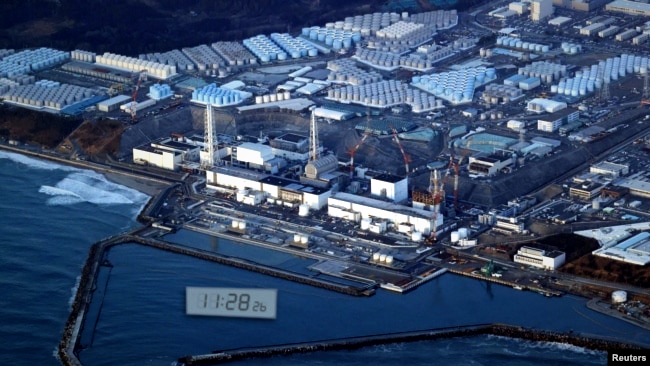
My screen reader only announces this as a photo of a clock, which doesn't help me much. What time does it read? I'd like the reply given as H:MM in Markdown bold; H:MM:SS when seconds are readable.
**11:28**
